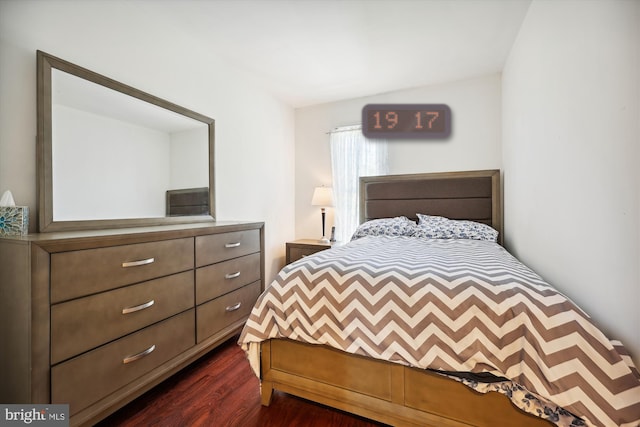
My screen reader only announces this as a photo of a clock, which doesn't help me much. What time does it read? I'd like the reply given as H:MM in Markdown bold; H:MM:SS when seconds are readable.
**19:17**
